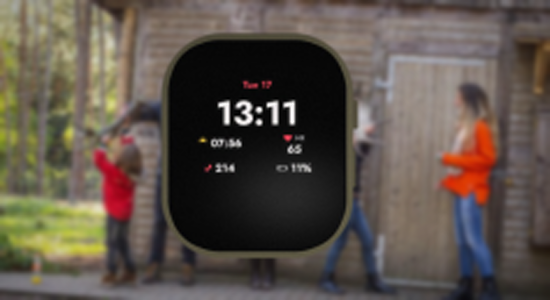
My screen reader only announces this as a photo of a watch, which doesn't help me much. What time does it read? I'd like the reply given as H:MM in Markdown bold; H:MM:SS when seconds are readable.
**13:11**
